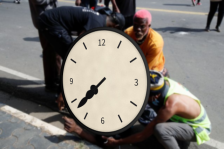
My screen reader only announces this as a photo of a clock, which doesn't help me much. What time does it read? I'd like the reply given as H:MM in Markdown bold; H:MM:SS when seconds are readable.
**7:38**
